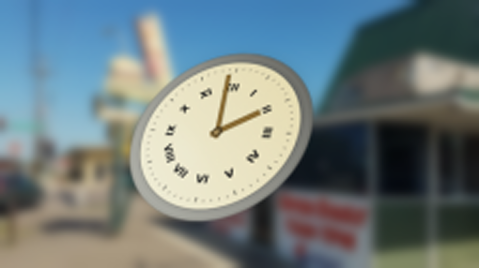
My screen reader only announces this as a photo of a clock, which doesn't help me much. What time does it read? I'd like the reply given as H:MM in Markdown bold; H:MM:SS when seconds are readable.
**1:59**
